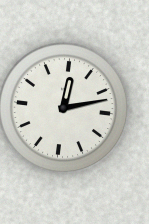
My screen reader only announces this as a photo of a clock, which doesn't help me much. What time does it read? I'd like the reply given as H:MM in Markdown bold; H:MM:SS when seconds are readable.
**12:12**
